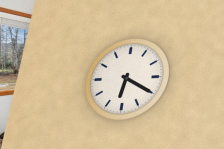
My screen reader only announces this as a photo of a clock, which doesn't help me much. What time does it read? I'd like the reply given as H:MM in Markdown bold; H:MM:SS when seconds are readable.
**6:20**
